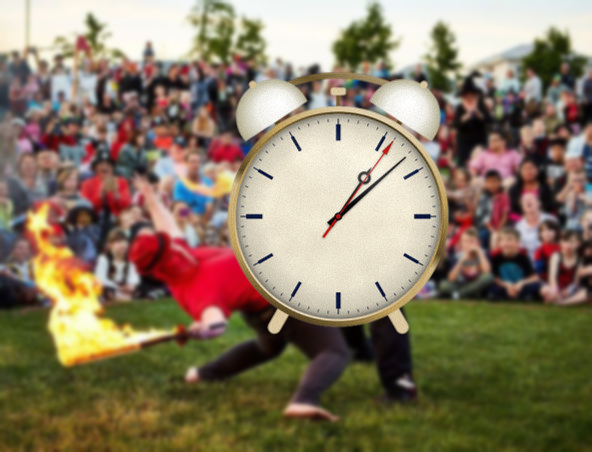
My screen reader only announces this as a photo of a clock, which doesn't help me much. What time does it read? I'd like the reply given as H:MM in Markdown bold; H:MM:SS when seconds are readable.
**1:08:06**
